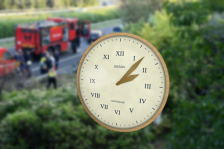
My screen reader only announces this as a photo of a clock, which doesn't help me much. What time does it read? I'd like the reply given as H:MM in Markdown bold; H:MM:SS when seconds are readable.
**2:07**
